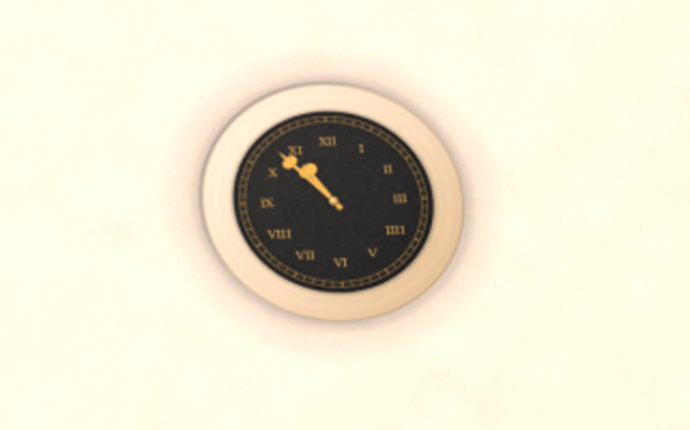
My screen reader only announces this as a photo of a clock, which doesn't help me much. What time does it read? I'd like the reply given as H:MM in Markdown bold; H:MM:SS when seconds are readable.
**10:53**
